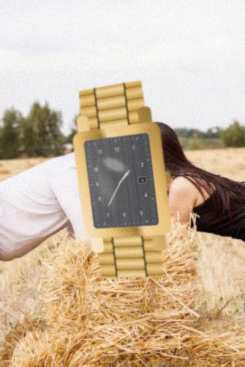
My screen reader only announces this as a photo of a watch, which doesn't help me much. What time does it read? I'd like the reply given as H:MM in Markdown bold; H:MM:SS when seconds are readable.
**1:36**
